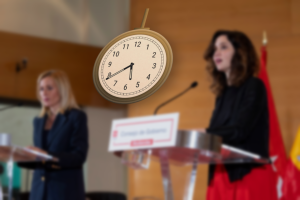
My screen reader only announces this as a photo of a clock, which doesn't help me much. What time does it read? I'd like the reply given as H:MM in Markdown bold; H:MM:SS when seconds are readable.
**5:39**
